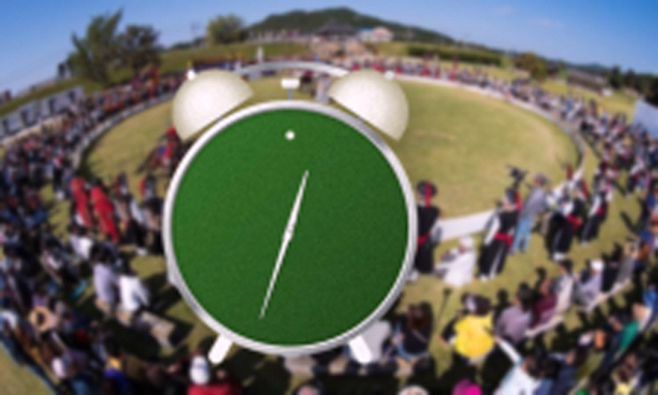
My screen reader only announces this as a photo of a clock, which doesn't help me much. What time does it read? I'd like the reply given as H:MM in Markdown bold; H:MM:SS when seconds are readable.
**12:33**
